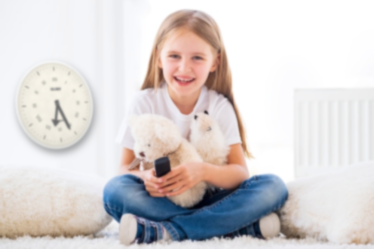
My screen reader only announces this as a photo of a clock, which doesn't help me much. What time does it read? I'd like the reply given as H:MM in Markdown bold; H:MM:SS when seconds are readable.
**6:26**
